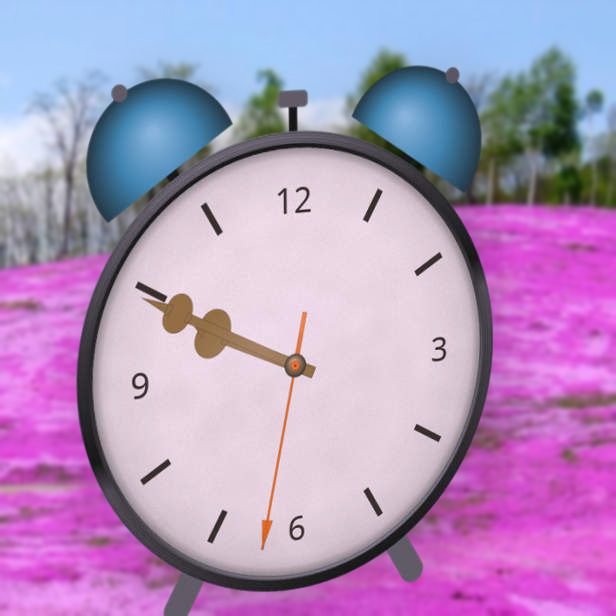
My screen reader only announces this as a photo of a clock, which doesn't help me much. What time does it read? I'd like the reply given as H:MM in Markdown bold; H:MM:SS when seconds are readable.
**9:49:32**
